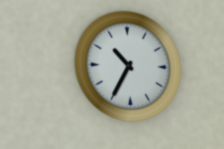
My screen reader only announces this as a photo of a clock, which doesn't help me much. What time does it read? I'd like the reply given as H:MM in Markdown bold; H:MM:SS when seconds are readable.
**10:35**
